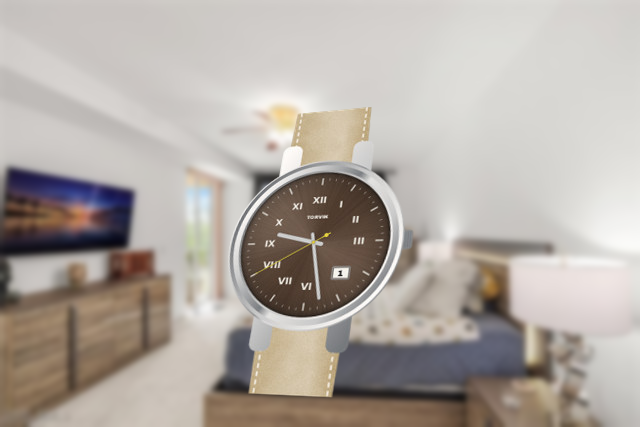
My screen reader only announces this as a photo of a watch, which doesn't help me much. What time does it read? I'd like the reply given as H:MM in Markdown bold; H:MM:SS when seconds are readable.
**9:27:40**
